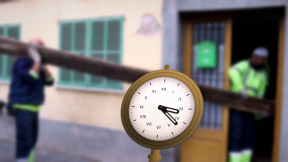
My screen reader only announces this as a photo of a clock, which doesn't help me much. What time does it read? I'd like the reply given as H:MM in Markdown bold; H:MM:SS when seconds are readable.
**3:22**
